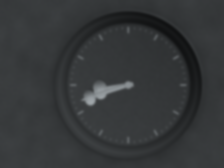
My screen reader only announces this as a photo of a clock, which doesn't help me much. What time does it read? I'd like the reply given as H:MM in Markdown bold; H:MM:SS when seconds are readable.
**8:42**
